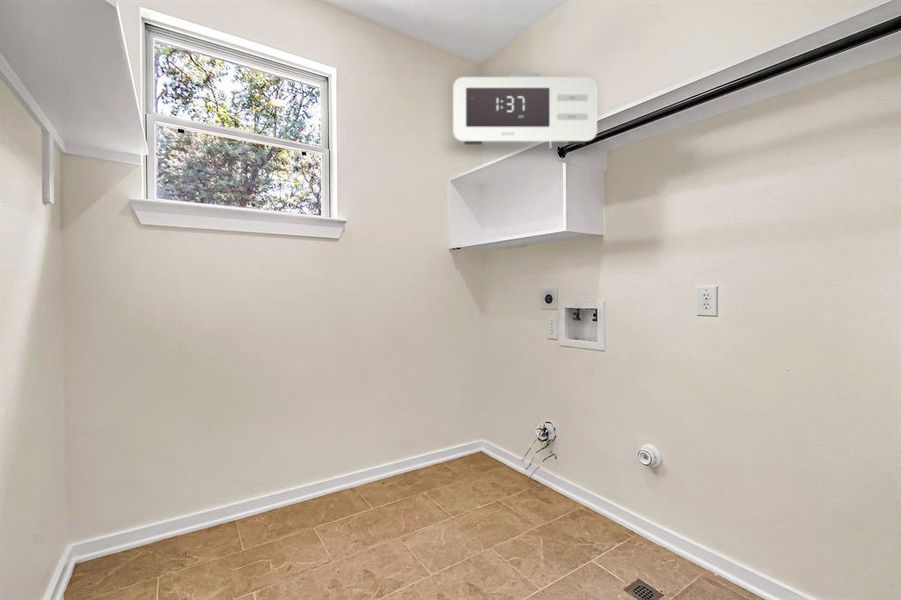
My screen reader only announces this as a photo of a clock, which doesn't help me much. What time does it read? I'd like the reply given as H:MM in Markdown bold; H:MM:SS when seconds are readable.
**1:37**
